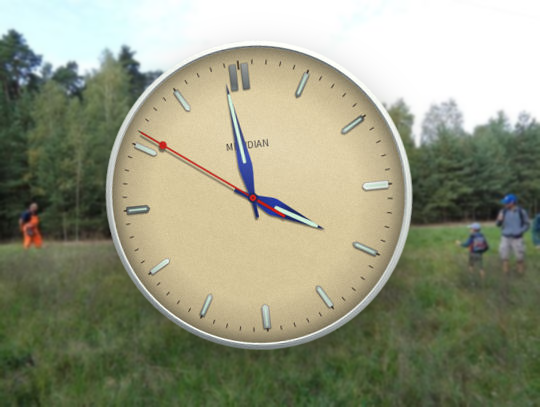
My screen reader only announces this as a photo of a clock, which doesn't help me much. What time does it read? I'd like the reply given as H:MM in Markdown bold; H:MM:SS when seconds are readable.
**3:58:51**
